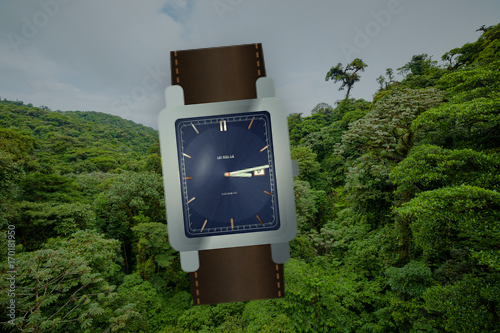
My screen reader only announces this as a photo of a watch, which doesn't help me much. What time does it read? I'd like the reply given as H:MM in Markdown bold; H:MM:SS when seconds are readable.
**3:14**
